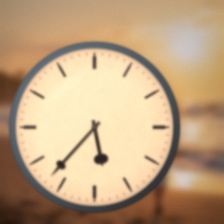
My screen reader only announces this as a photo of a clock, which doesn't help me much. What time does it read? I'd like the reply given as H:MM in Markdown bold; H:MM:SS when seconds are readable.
**5:37**
